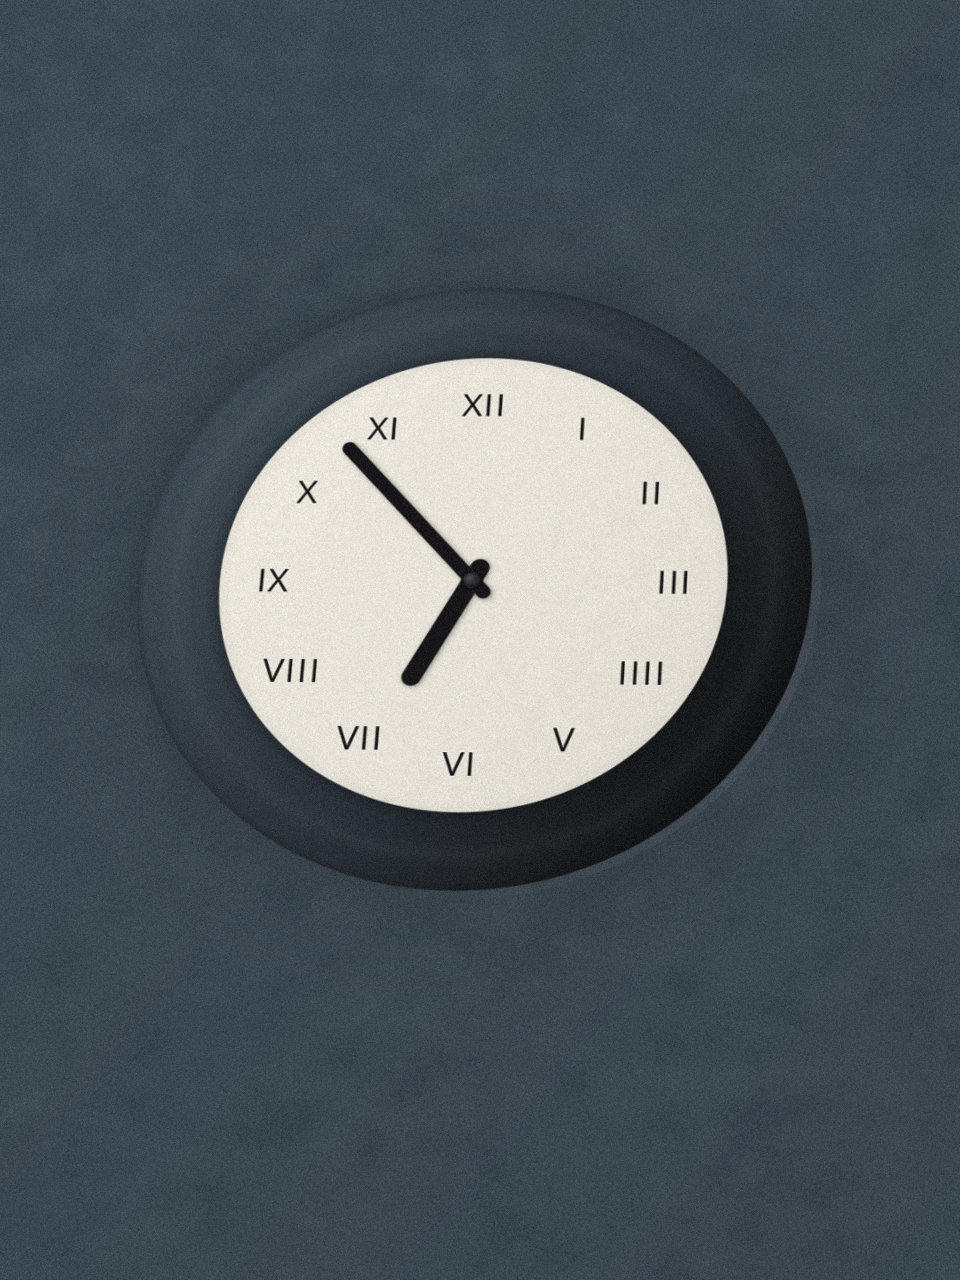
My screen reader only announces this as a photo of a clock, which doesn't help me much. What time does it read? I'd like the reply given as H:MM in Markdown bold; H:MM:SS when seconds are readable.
**6:53**
